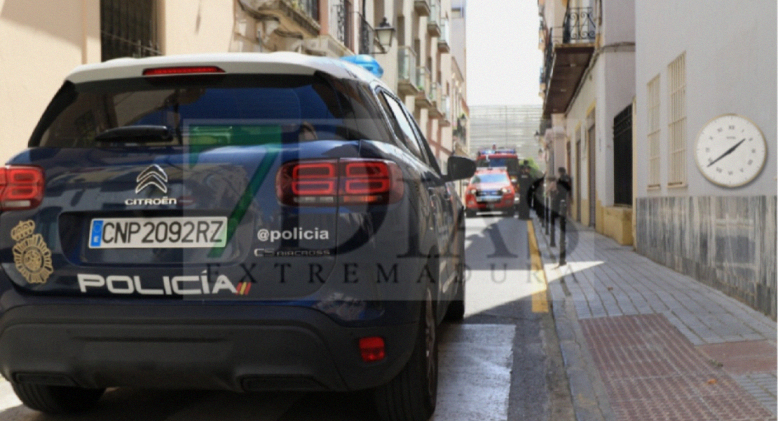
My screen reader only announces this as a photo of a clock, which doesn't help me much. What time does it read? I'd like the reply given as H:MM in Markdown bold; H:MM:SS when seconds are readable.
**1:39**
